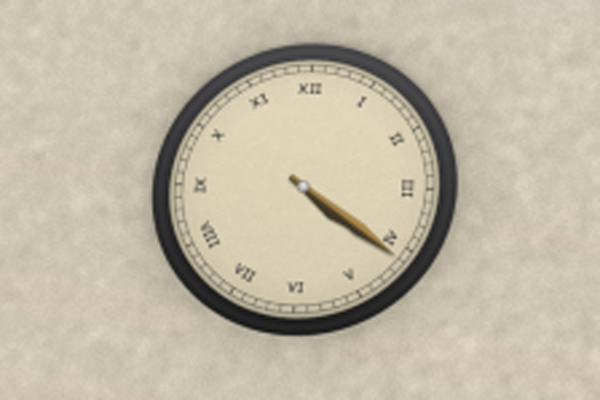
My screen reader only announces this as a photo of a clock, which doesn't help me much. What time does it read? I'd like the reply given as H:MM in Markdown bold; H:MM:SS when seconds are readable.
**4:21**
